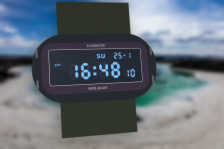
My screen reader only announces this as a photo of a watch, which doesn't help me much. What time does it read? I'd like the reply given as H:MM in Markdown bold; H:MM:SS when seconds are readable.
**16:48:10**
